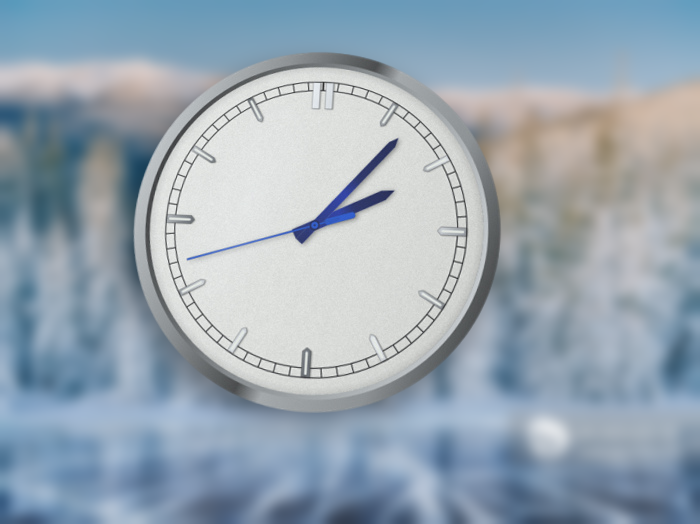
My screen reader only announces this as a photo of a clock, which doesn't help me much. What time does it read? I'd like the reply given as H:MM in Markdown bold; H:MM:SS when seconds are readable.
**2:06:42**
